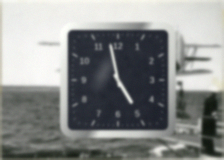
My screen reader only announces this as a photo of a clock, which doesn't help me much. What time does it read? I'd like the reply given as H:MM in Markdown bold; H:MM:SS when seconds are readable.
**4:58**
